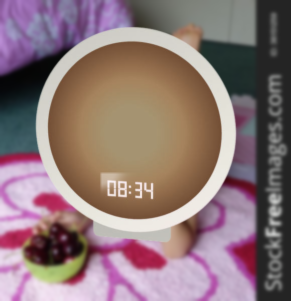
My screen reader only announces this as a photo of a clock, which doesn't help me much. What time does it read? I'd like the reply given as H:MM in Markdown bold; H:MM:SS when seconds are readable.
**8:34**
